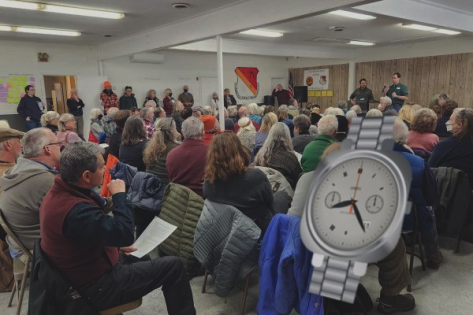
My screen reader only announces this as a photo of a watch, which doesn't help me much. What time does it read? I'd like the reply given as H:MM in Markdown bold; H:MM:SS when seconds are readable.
**8:24**
